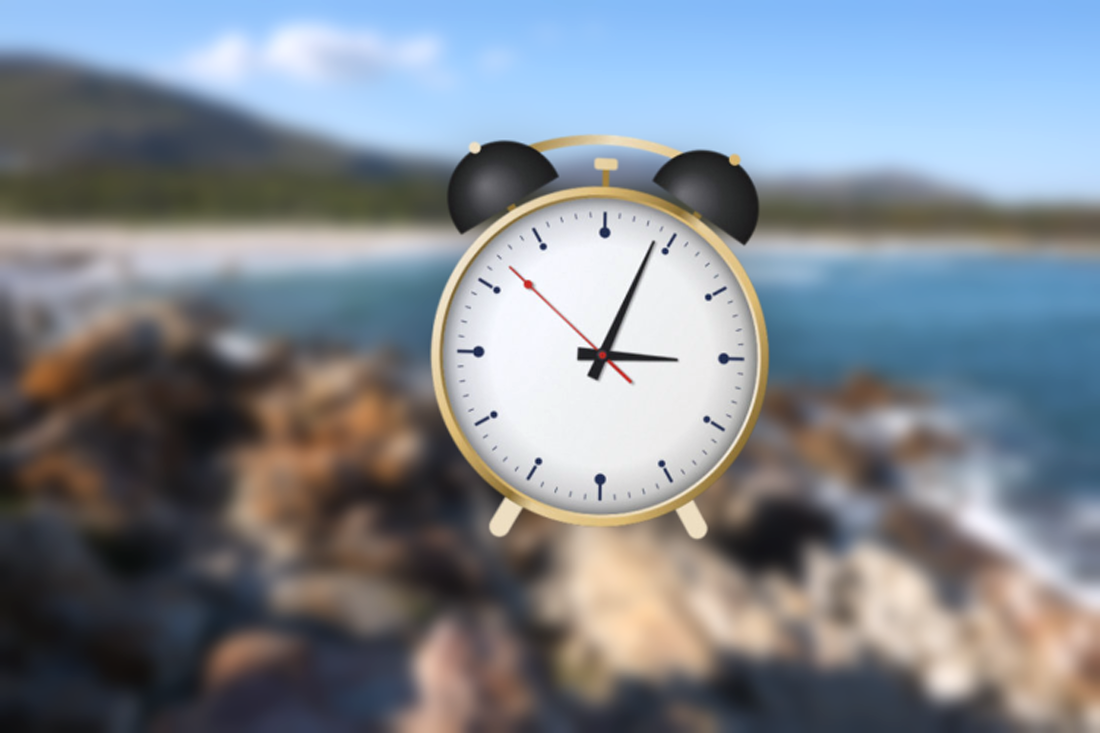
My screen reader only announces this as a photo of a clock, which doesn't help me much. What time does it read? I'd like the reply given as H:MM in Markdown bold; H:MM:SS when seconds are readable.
**3:03:52**
